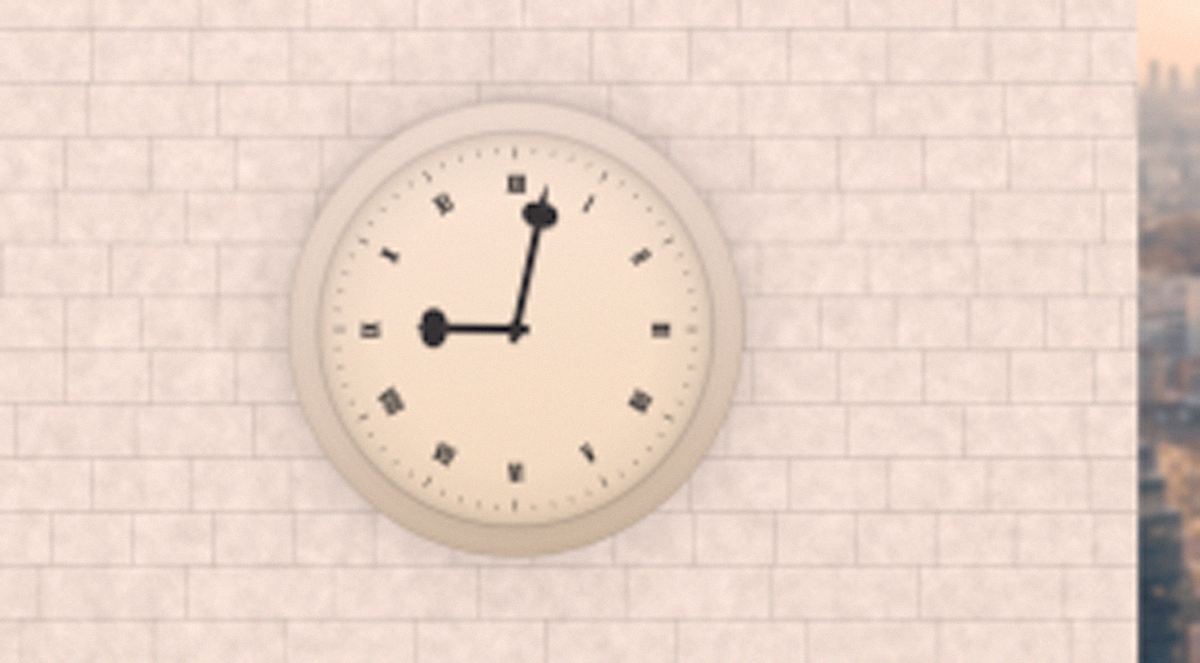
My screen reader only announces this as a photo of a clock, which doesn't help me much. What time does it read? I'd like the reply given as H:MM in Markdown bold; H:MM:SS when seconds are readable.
**9:02**
